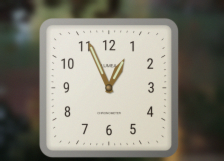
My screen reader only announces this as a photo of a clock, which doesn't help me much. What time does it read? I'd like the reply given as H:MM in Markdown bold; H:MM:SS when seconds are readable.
**12:56**
